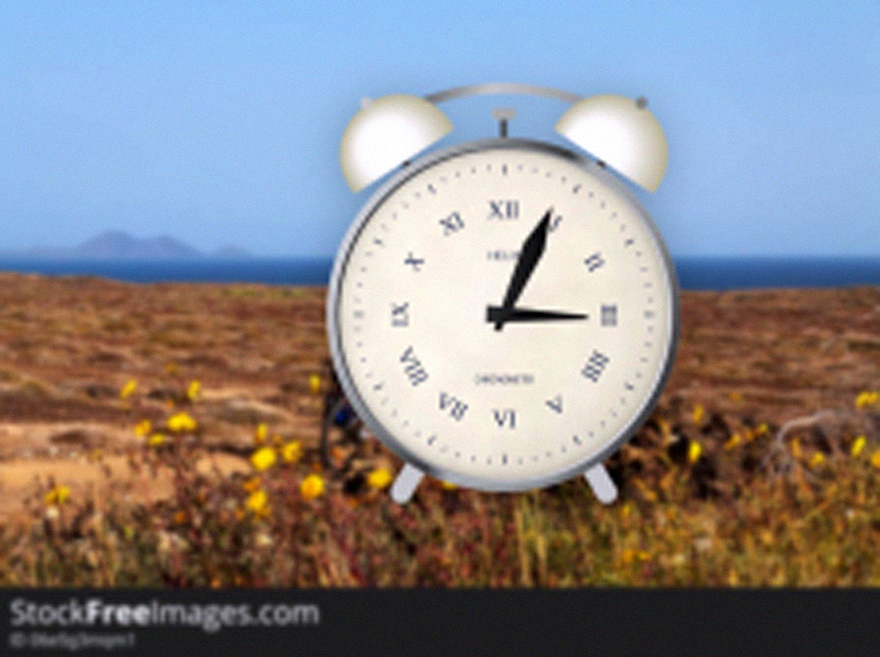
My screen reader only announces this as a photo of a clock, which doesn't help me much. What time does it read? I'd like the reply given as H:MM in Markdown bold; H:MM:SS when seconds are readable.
**3:04**
